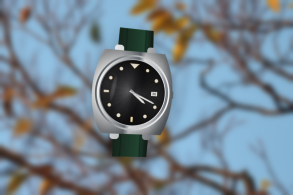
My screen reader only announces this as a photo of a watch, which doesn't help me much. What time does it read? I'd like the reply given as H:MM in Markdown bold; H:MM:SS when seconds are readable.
**4:19**
